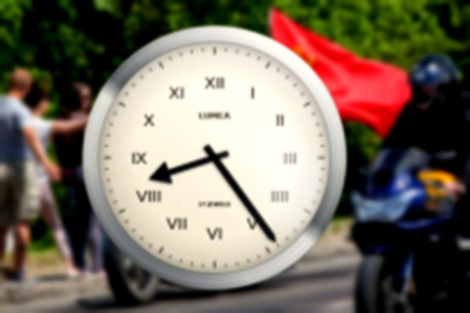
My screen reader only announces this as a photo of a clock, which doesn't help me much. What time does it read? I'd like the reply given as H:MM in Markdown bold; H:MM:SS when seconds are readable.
**8:24**
